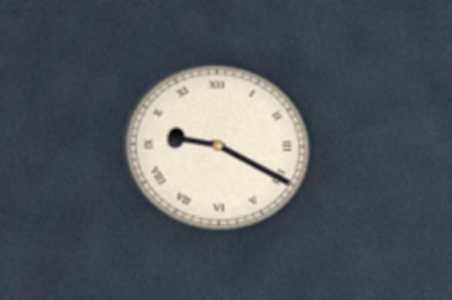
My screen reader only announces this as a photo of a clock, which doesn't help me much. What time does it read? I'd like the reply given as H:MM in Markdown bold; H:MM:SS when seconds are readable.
**9:20**
